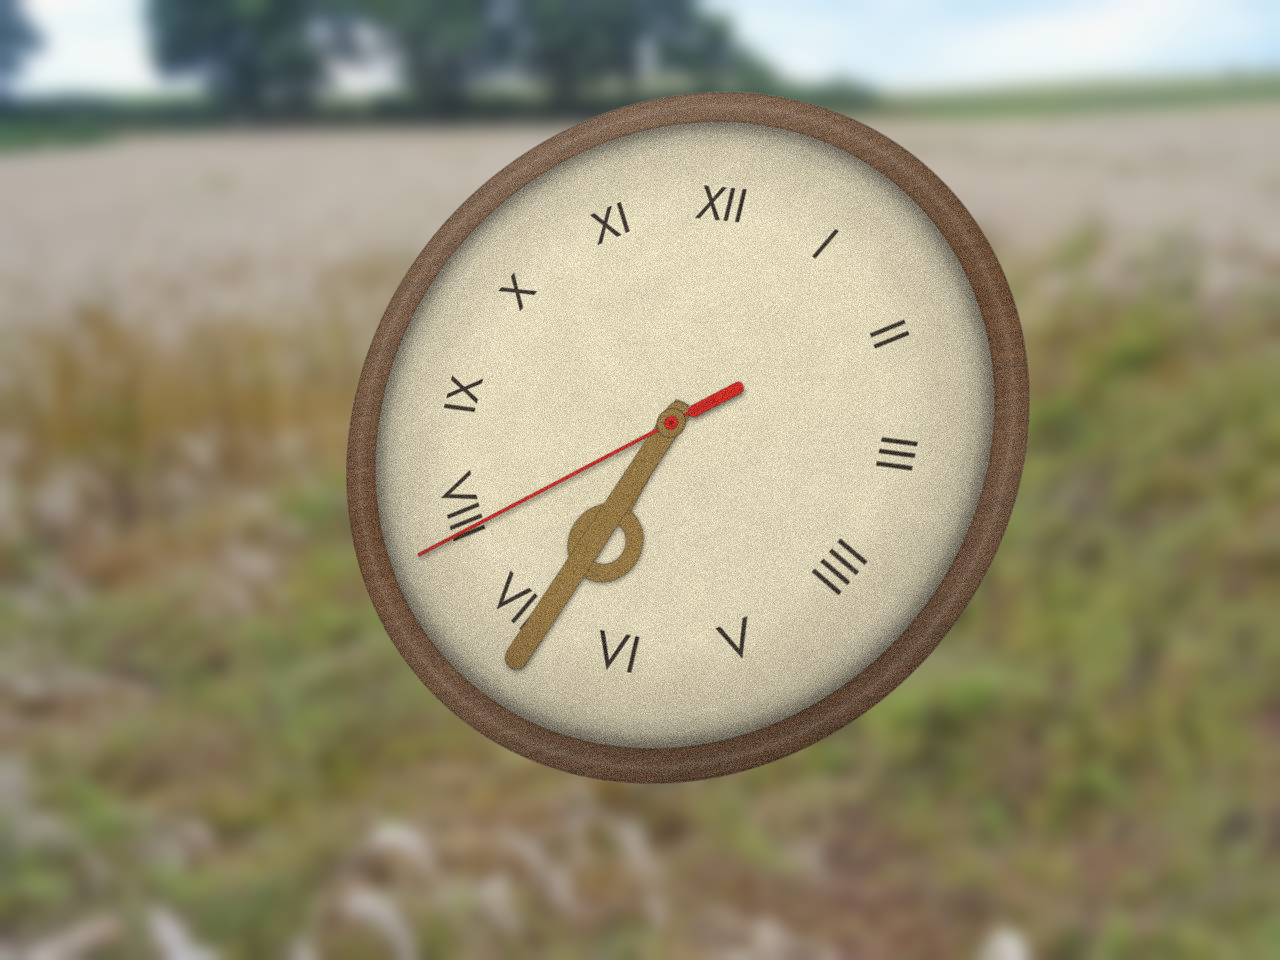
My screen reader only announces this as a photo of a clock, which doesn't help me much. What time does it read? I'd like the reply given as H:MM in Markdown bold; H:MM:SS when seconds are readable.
**6:33:39**
